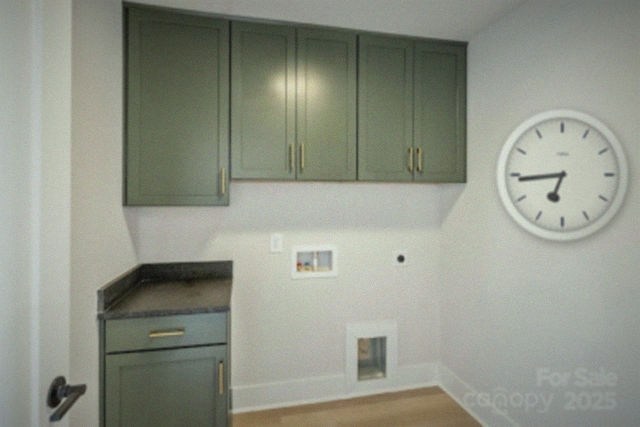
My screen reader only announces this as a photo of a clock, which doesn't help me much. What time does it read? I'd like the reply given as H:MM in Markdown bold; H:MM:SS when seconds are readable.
**6:44**
